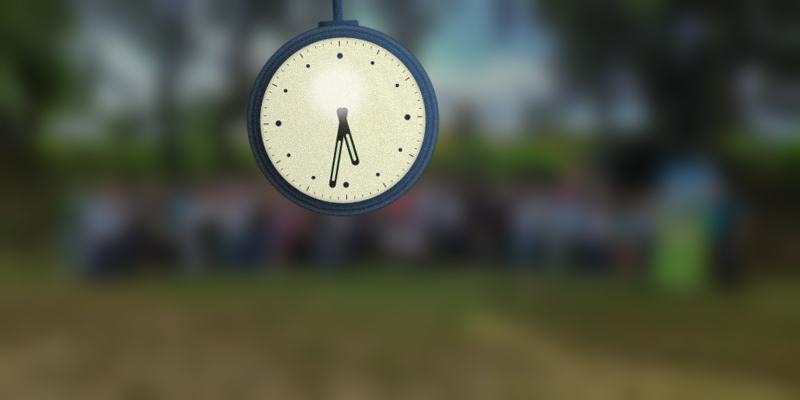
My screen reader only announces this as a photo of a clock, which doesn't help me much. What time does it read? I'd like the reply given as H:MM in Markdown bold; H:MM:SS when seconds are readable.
**5:32**
